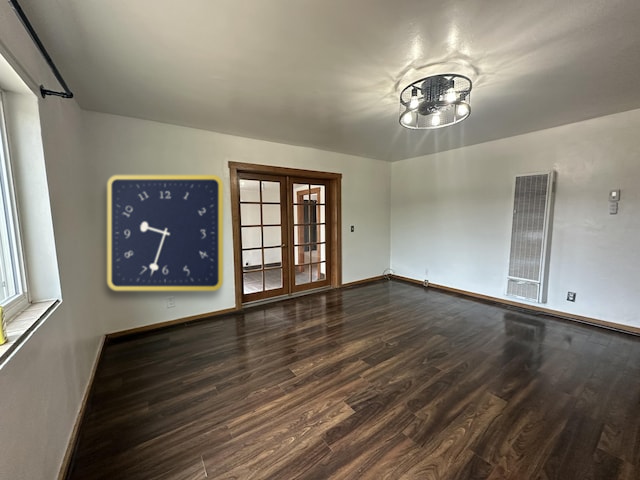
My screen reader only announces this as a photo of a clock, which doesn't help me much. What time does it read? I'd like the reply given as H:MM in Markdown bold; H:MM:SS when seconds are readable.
**9:33**
